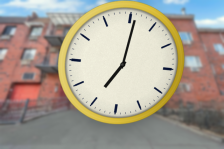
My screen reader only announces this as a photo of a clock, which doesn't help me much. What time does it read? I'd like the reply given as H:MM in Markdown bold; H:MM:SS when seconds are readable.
**7:01**
